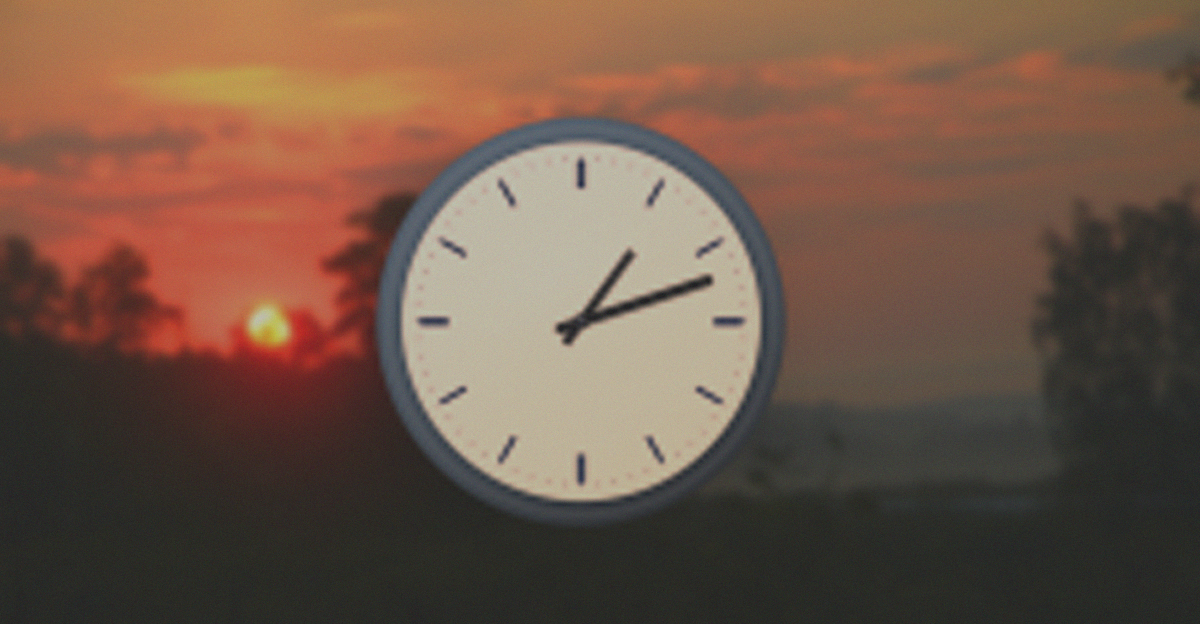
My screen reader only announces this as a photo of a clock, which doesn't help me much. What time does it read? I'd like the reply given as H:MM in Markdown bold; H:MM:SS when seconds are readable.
**1:12**
